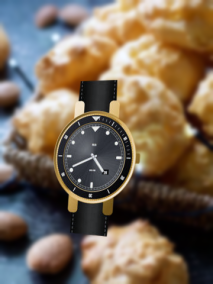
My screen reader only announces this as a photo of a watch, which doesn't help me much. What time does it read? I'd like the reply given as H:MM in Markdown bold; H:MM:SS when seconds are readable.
**4:41**
